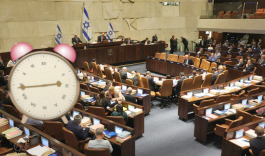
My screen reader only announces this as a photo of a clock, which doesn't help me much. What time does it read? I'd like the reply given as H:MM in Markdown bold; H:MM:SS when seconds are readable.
**2:44**
